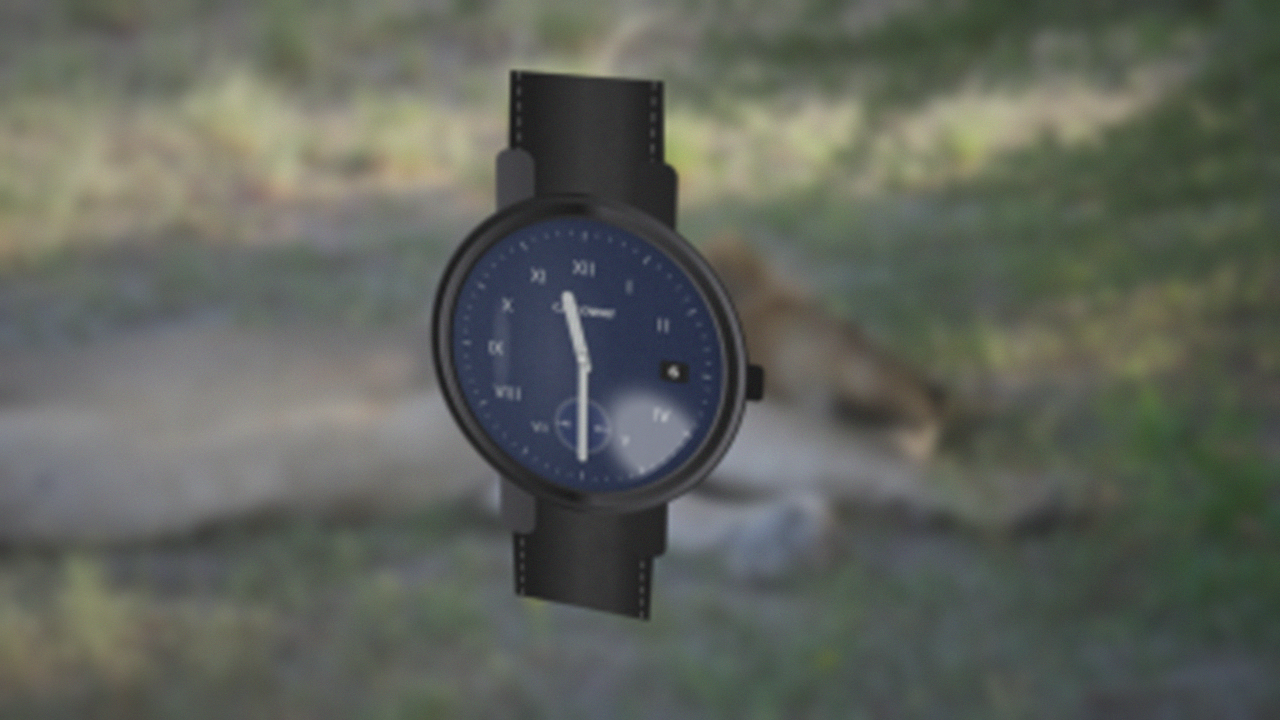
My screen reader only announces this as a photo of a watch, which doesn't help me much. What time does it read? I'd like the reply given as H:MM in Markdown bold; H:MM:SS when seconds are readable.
**11:30**
